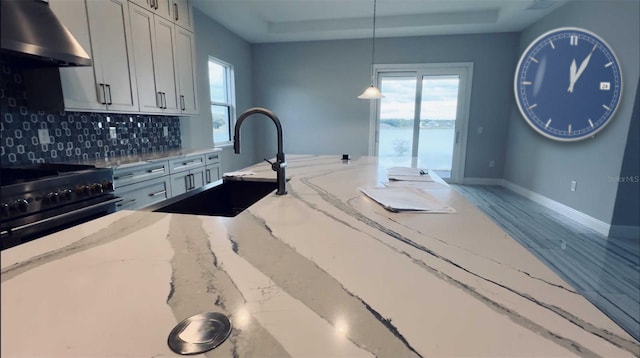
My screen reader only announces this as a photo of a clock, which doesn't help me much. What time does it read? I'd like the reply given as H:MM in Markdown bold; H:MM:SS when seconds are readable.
**12:05**
